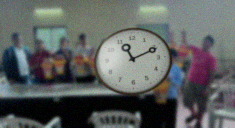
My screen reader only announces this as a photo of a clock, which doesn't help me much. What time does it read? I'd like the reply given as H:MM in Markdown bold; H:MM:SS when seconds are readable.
**11:11**
